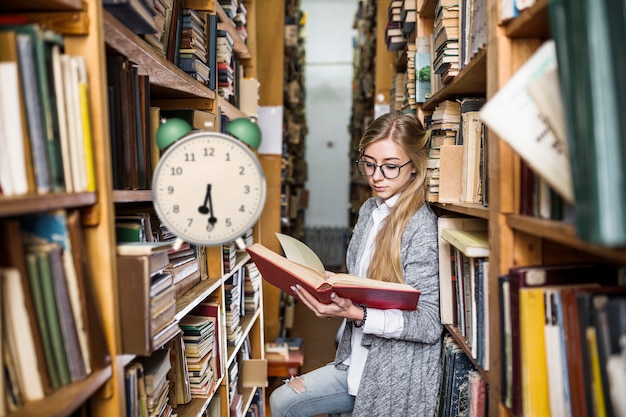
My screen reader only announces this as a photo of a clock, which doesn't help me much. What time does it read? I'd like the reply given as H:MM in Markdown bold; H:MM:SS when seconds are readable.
**6:29**
